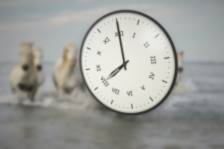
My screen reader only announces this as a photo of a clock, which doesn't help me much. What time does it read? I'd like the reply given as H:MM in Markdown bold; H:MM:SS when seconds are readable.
**8:00**
